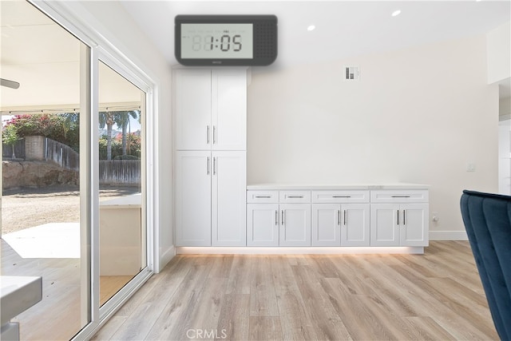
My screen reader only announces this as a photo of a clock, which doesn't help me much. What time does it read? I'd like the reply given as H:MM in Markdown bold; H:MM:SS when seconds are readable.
**1:05**
